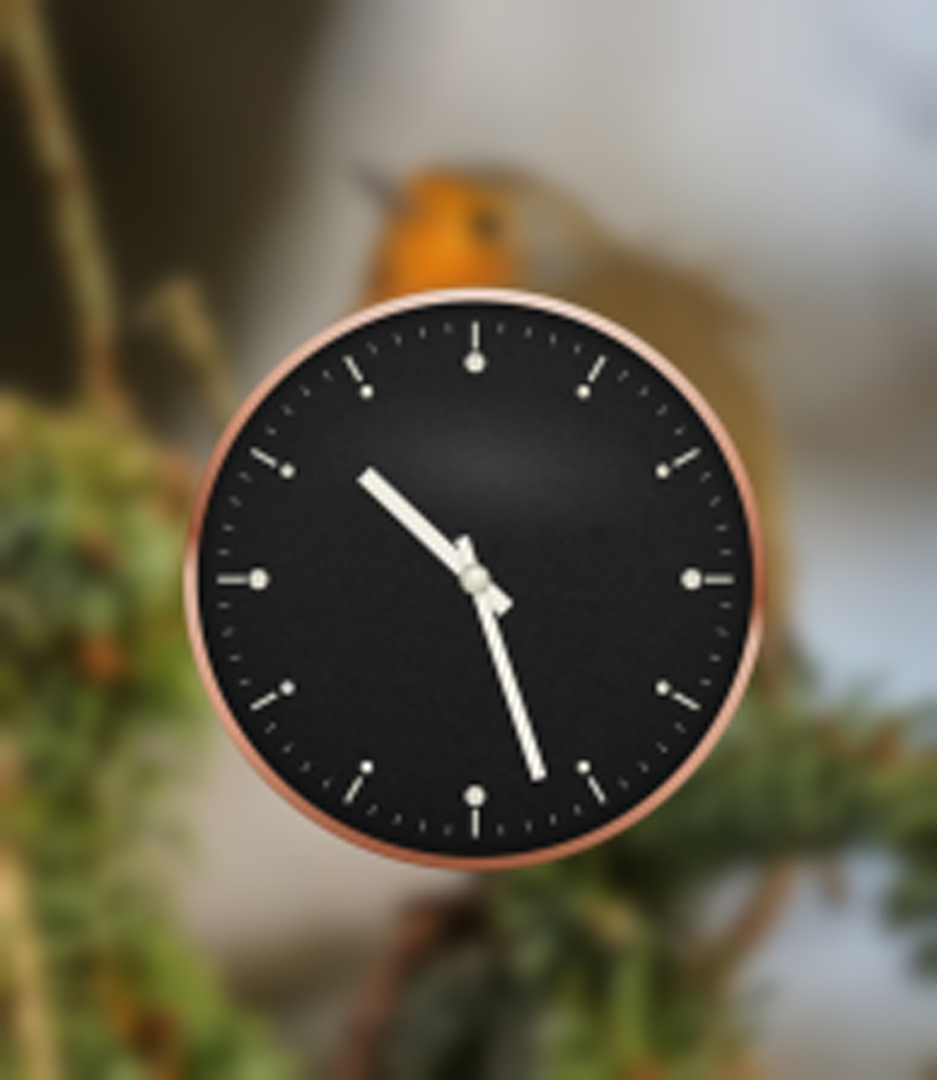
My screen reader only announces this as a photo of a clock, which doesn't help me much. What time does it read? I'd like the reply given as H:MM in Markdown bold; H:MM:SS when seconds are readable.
**10:27**
